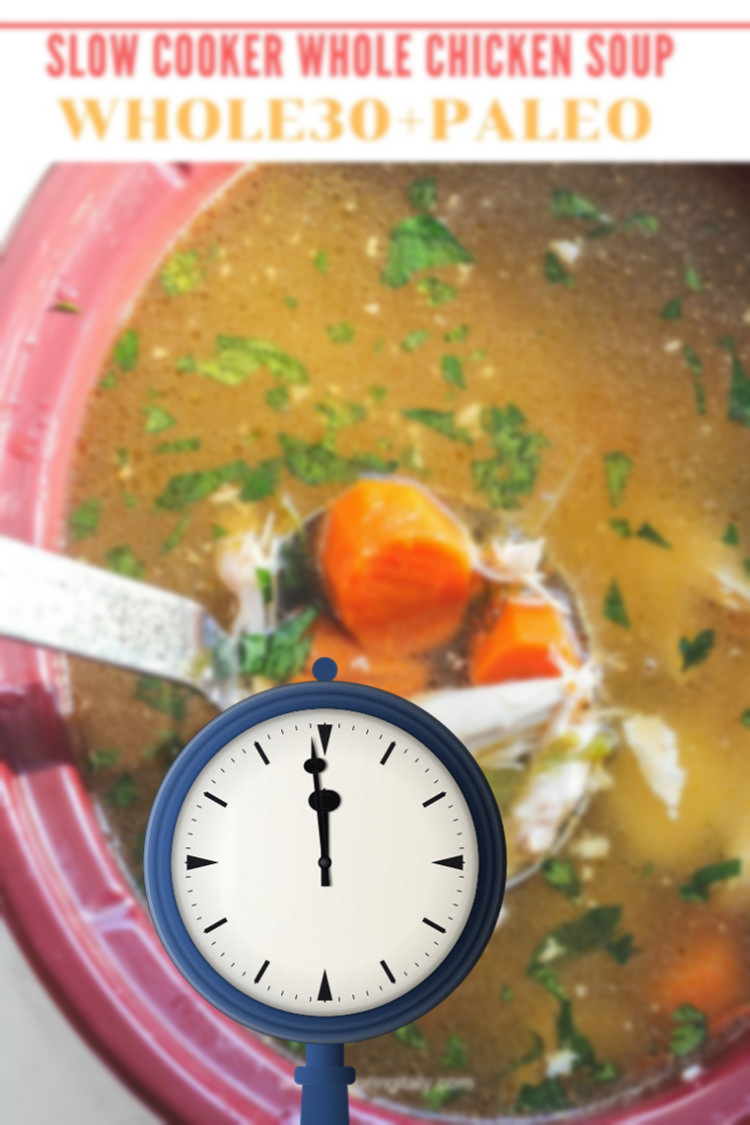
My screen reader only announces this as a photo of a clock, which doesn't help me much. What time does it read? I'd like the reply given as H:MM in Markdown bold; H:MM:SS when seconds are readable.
**11:59**
